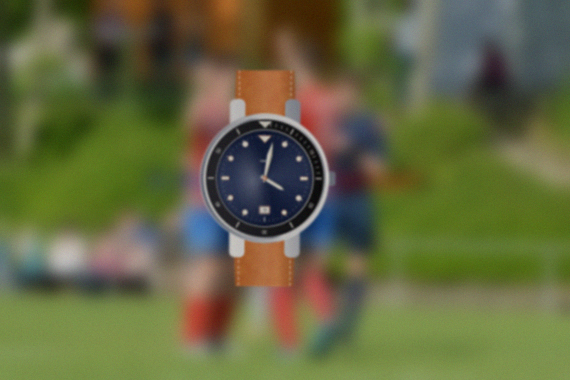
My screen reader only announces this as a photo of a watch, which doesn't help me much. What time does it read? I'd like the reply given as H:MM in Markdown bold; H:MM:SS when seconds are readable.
**4:02**
